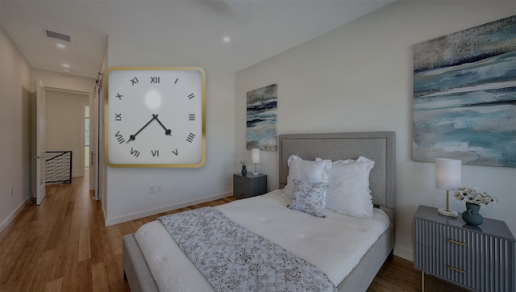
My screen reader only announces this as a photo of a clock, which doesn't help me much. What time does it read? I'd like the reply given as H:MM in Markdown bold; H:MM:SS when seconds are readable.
**4:38**
